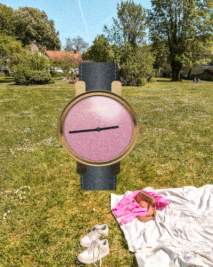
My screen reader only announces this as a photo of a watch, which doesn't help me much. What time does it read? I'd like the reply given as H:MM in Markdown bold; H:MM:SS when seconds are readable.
**2:44**
